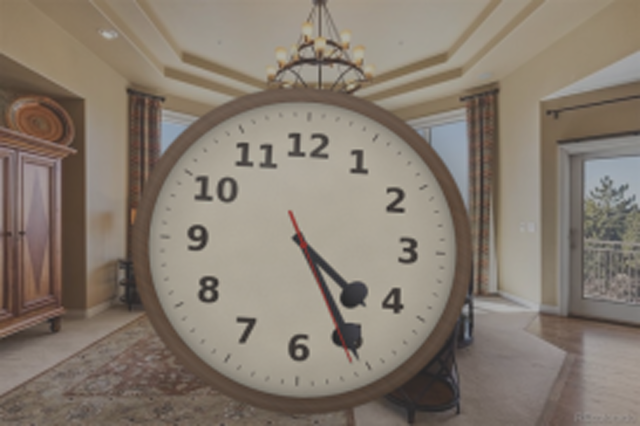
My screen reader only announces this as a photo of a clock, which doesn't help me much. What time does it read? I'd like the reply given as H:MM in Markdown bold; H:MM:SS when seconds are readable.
**4:25:26**
